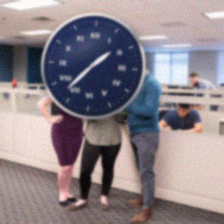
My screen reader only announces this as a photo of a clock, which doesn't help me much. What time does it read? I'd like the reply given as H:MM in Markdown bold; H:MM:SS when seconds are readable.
**1:37**
